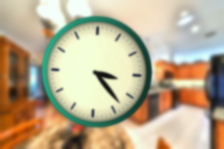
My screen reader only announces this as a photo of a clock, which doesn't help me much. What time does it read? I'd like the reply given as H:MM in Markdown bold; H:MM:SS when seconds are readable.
**3:23**
